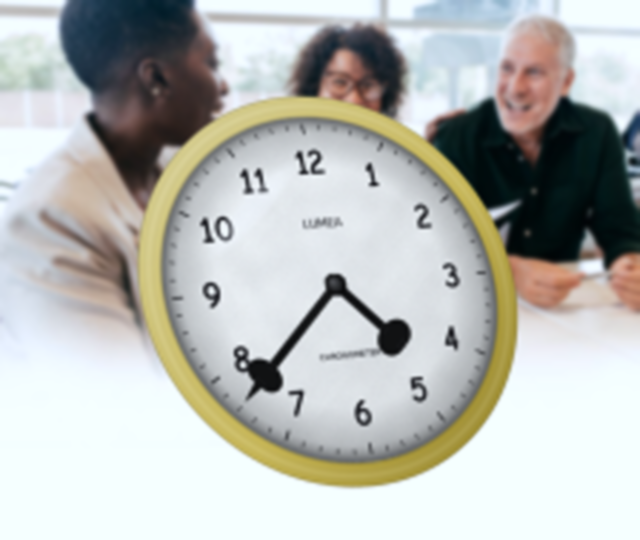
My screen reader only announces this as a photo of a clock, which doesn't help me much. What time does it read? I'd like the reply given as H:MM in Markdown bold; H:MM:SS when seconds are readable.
**4:38**
